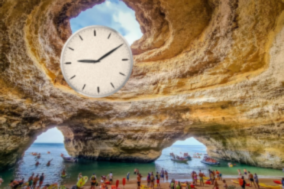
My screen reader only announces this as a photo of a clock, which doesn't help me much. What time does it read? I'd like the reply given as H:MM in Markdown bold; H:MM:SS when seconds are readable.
**9:10**
